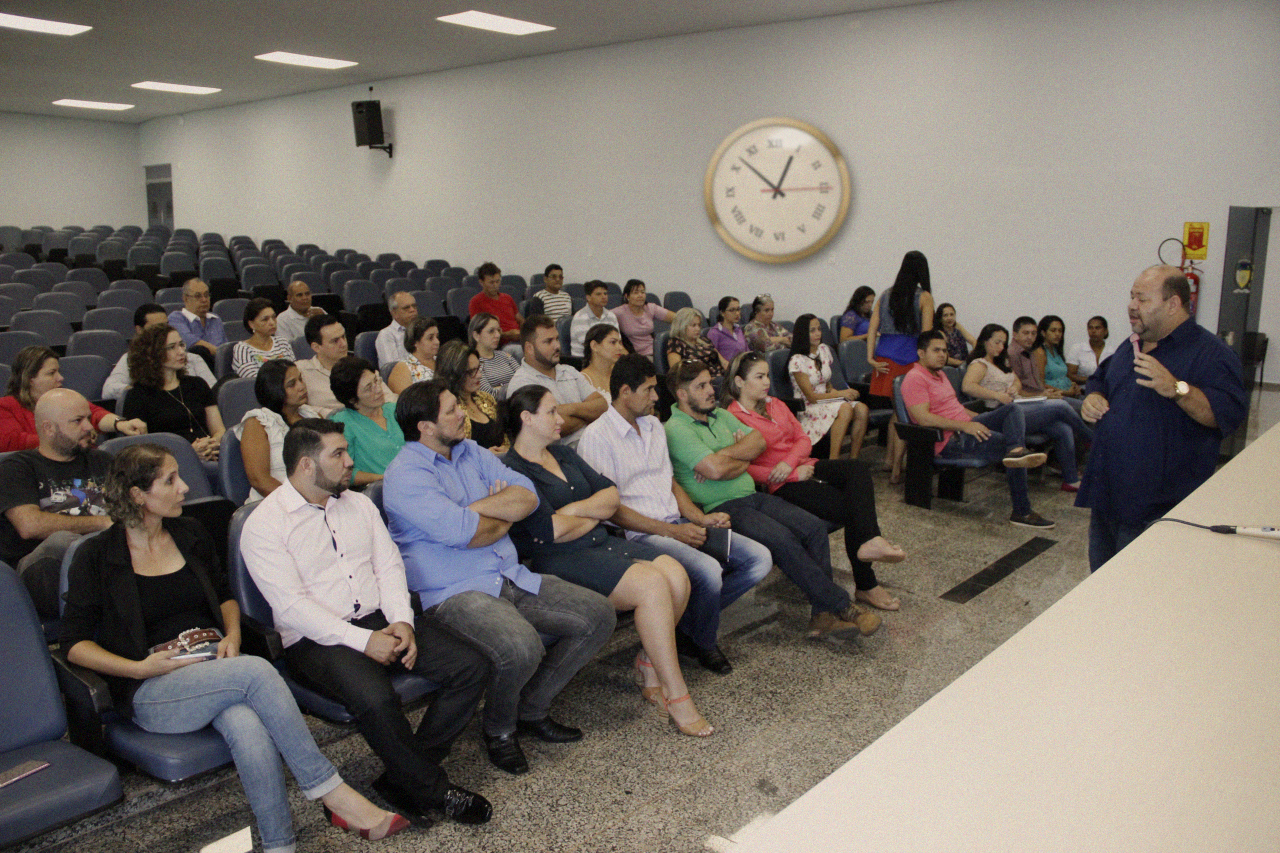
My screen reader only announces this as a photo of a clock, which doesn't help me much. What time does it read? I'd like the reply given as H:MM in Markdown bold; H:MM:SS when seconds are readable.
**12:52:15**
